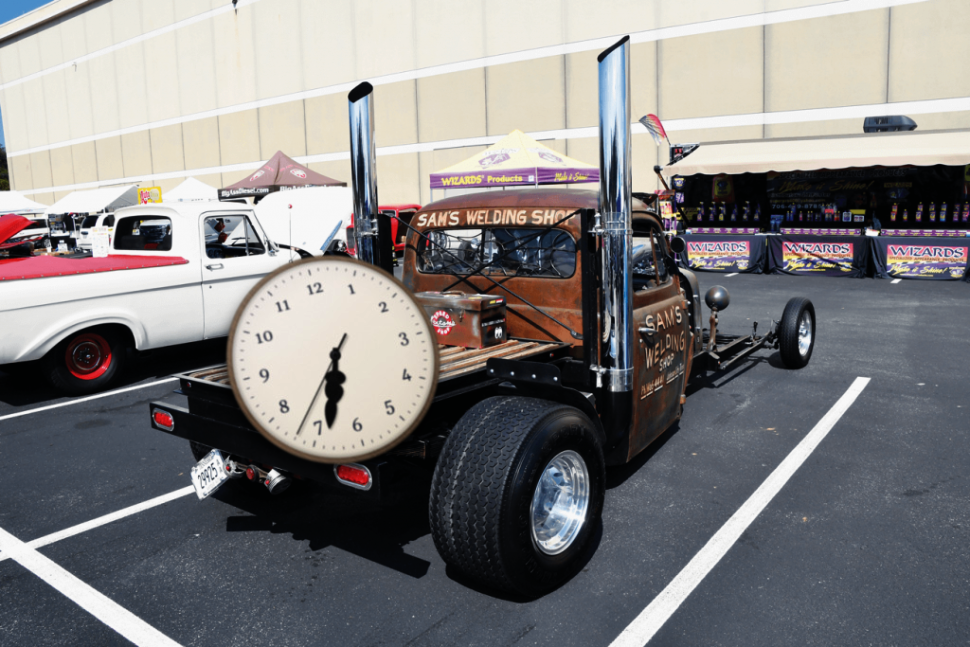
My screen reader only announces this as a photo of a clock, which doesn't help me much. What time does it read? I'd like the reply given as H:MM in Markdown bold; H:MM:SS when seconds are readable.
**6:33:37**
